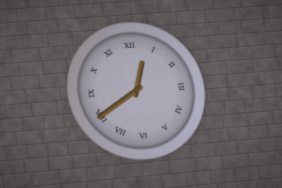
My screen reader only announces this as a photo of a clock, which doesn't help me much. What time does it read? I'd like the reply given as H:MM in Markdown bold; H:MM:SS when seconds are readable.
**12:40**
